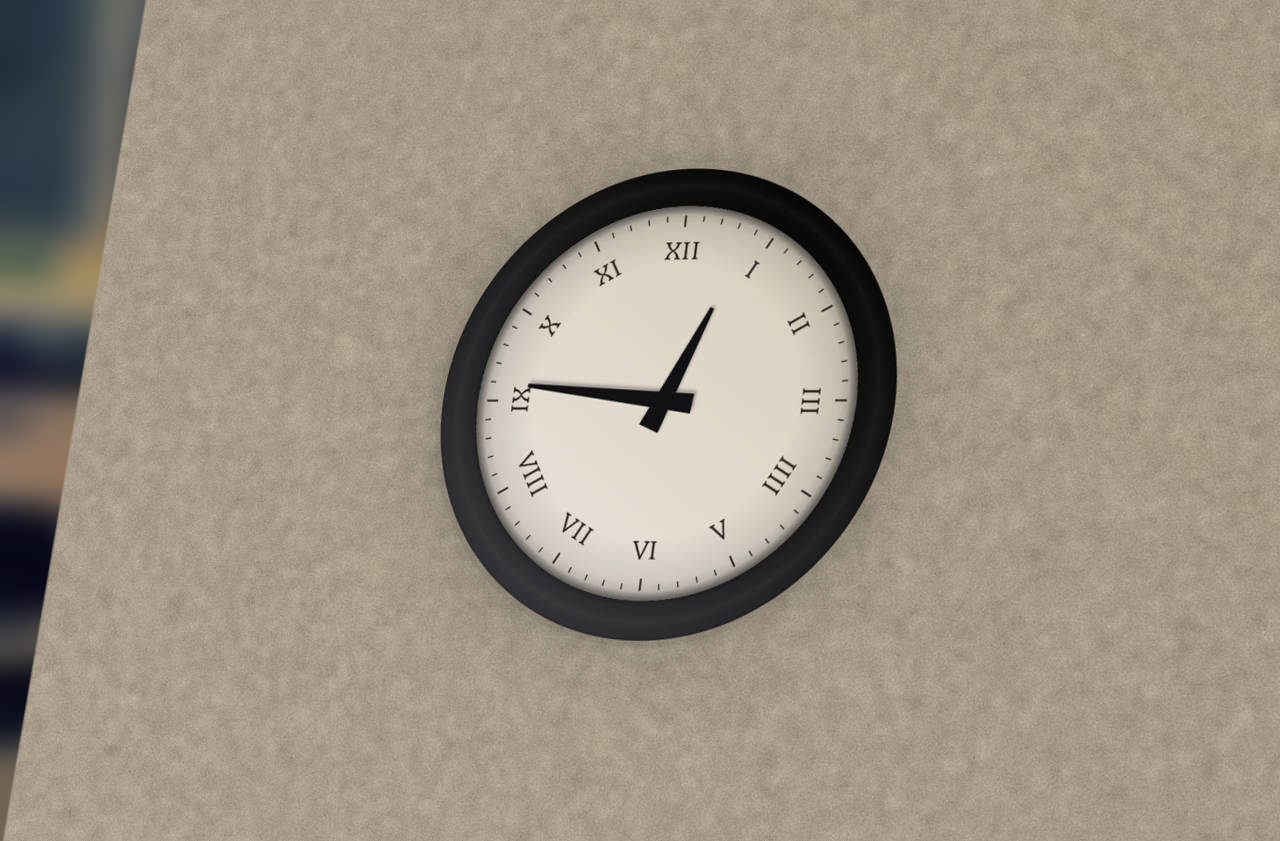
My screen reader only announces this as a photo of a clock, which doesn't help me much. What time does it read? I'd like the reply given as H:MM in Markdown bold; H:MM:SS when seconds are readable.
**12:46**
